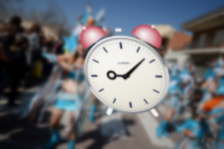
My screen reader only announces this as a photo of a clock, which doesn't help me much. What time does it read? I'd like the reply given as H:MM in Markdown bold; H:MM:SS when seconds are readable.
**9:08**
